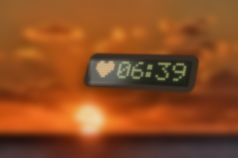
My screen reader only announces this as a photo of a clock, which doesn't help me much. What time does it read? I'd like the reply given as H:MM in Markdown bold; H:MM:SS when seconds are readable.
**6:39**
